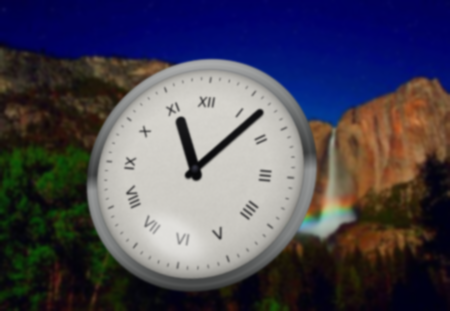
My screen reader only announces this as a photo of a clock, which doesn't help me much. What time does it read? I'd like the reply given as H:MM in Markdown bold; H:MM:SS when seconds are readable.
**11:07**
